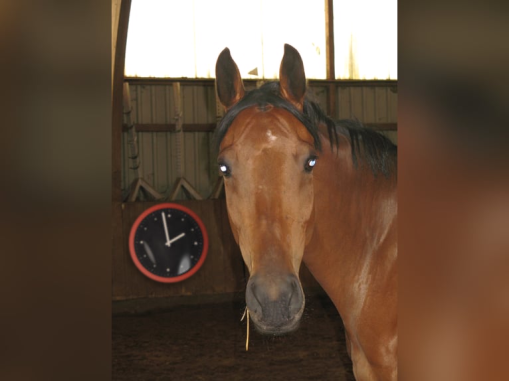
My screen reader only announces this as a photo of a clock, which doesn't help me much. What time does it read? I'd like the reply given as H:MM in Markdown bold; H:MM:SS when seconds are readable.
**1:58**
